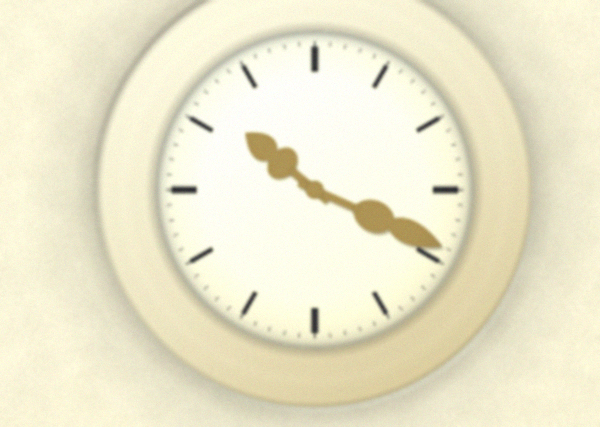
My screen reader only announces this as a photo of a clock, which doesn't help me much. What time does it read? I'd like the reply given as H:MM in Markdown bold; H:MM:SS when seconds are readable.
**10:19**
